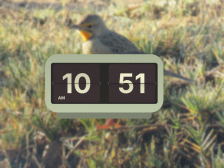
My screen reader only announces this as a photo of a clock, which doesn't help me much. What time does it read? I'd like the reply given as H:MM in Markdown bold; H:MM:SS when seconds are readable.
**10:51**
